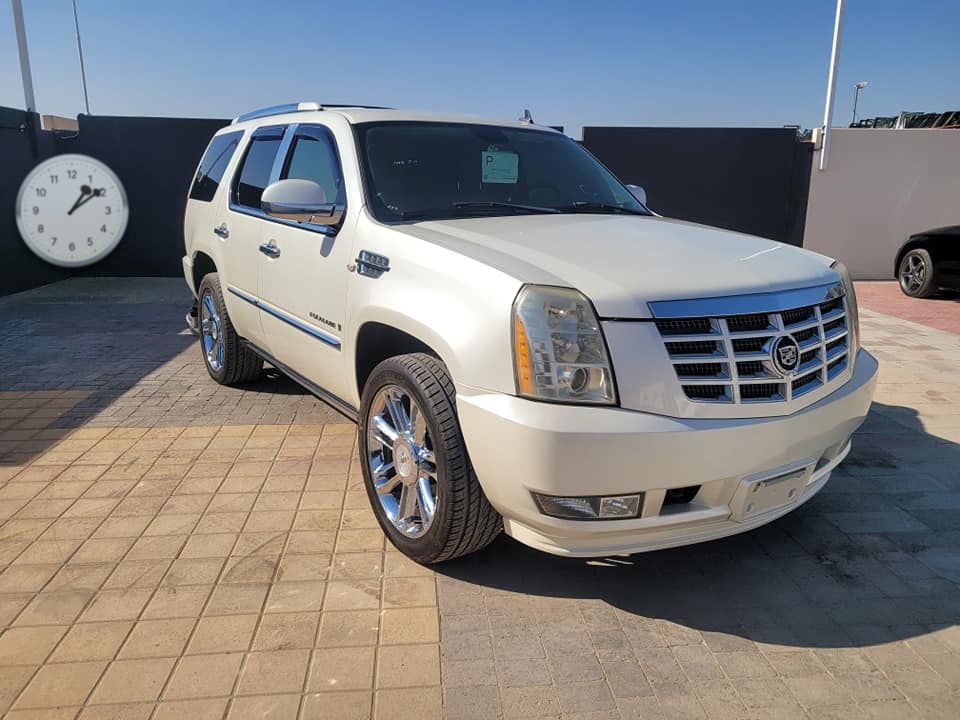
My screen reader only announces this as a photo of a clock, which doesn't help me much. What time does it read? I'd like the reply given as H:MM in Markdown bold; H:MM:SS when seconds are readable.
**1:09**
